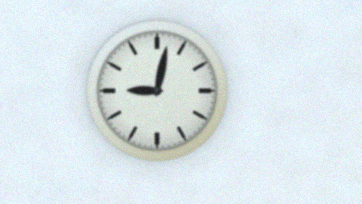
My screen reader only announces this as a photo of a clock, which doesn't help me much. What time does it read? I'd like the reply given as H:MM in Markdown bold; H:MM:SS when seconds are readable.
**9:02**
